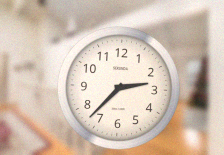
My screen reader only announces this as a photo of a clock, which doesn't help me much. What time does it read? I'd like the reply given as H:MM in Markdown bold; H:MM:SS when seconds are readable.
**2:37**
